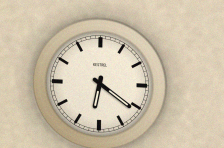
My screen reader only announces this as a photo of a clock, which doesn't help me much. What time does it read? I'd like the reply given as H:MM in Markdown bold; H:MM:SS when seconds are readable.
**6:21**
